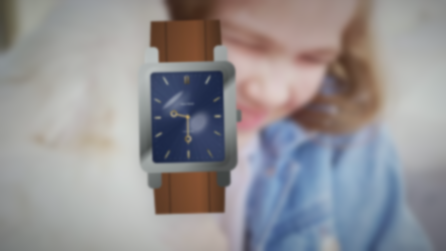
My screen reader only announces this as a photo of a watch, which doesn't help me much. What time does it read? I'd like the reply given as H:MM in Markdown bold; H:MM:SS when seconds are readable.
**9:30**
